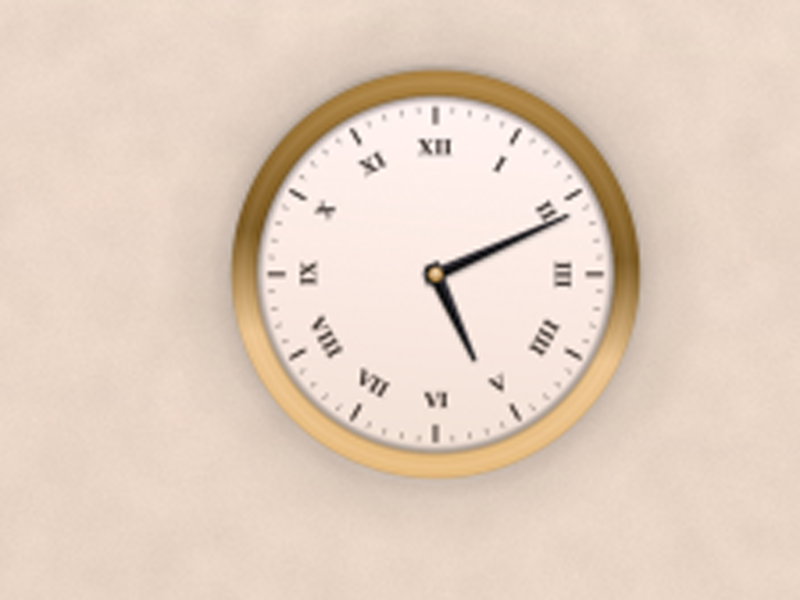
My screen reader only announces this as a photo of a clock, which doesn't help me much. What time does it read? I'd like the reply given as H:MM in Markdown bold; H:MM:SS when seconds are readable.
**5:11**
